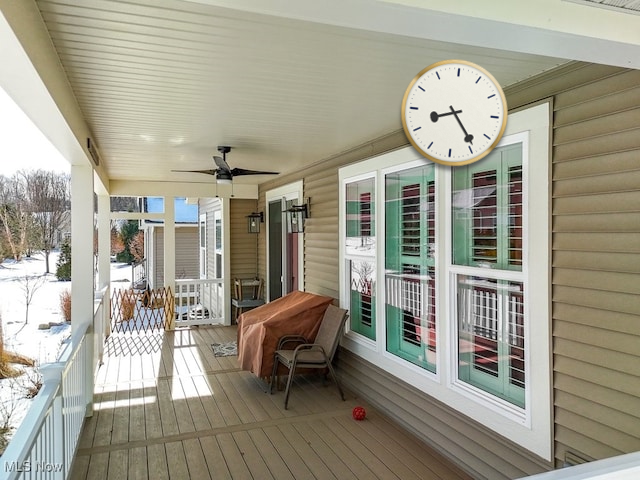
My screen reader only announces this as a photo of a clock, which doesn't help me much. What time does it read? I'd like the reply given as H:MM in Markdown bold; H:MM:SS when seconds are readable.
**8:24**
